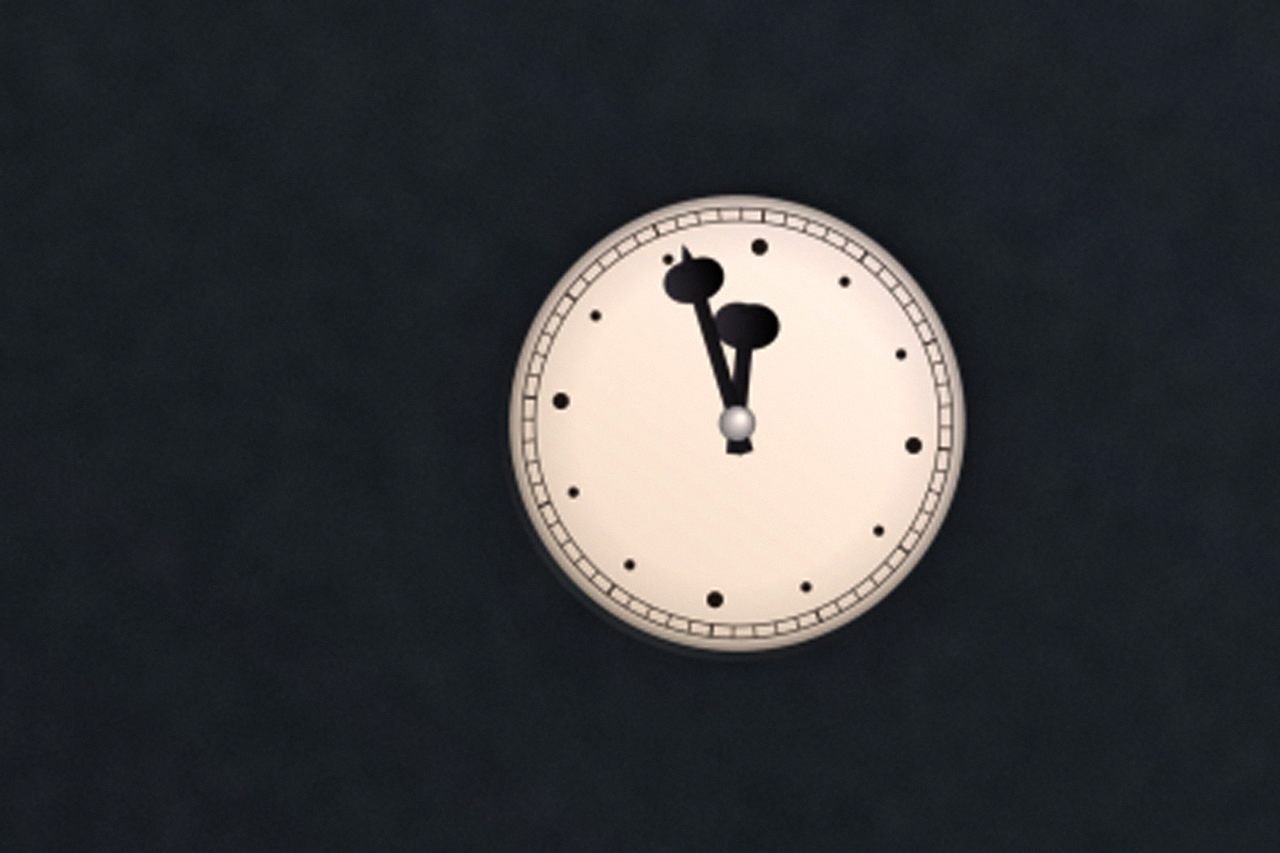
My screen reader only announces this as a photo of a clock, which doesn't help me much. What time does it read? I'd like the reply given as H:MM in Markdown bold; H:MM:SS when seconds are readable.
**11:56**
